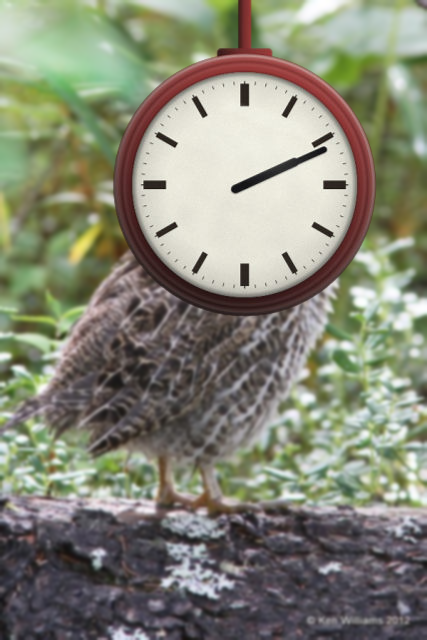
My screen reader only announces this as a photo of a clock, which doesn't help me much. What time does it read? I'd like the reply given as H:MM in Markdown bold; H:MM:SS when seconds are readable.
**2:11**
